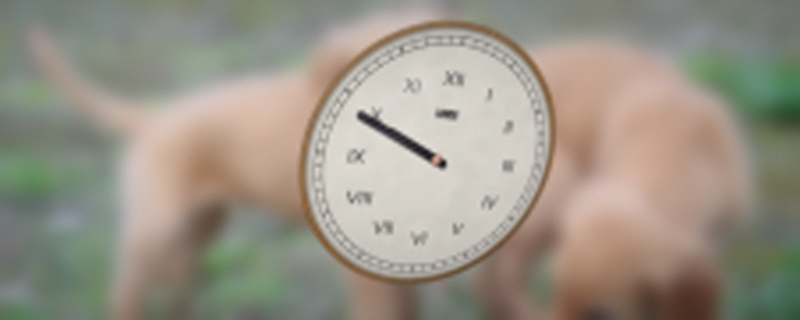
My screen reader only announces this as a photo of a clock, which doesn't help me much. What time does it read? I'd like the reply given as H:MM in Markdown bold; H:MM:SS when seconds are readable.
**9:49**
